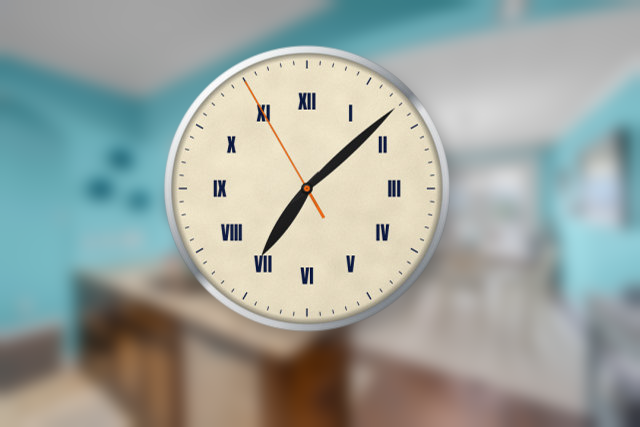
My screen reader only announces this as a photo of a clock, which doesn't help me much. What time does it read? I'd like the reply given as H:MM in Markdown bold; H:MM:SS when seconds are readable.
**7:07:55**
